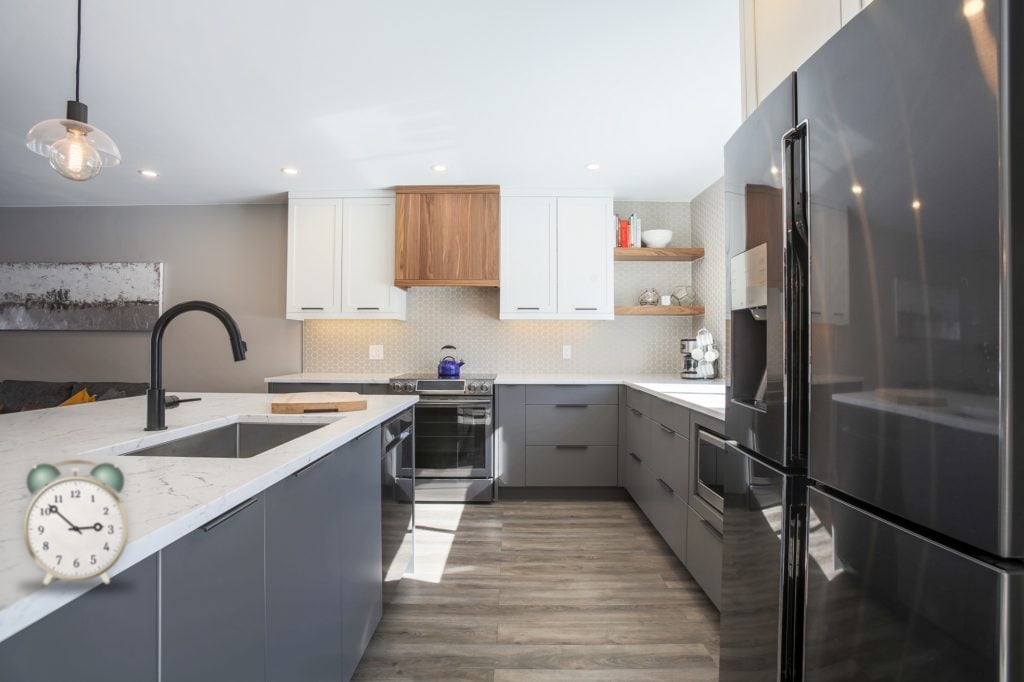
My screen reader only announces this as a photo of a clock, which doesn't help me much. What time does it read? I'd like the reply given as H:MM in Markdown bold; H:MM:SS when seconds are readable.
**2:52**
